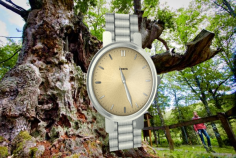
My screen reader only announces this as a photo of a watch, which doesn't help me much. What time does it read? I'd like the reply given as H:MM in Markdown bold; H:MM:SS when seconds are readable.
**11:27**
